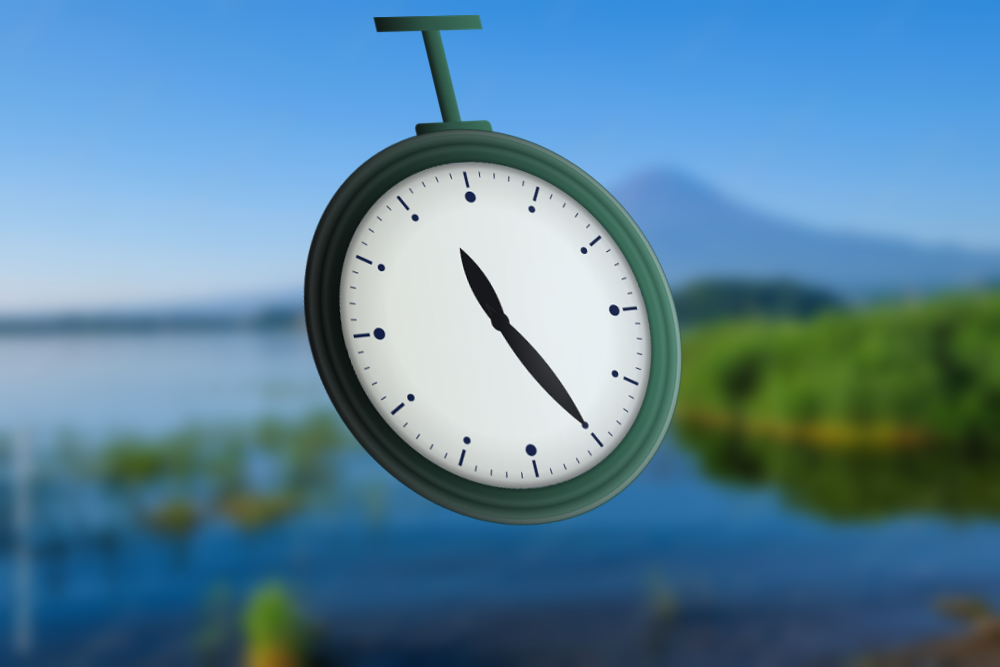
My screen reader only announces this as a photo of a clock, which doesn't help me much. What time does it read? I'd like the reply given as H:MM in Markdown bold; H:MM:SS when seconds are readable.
**11:25**
